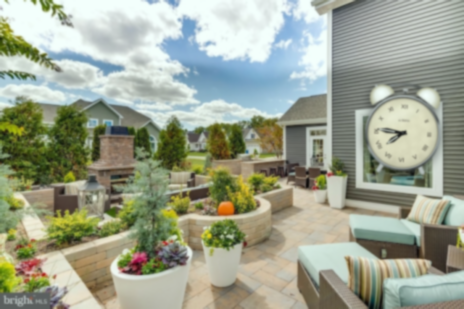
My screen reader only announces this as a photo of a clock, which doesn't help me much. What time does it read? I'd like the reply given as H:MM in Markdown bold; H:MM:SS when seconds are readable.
**7:46**
